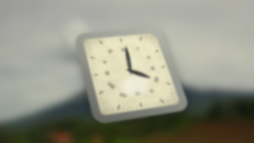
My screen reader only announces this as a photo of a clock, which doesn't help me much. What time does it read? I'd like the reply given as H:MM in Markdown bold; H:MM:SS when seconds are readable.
**4:01**
